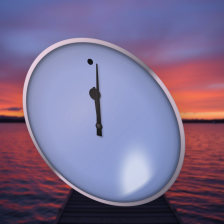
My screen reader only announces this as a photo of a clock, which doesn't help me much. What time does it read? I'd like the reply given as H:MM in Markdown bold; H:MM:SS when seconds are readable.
**12:01**
